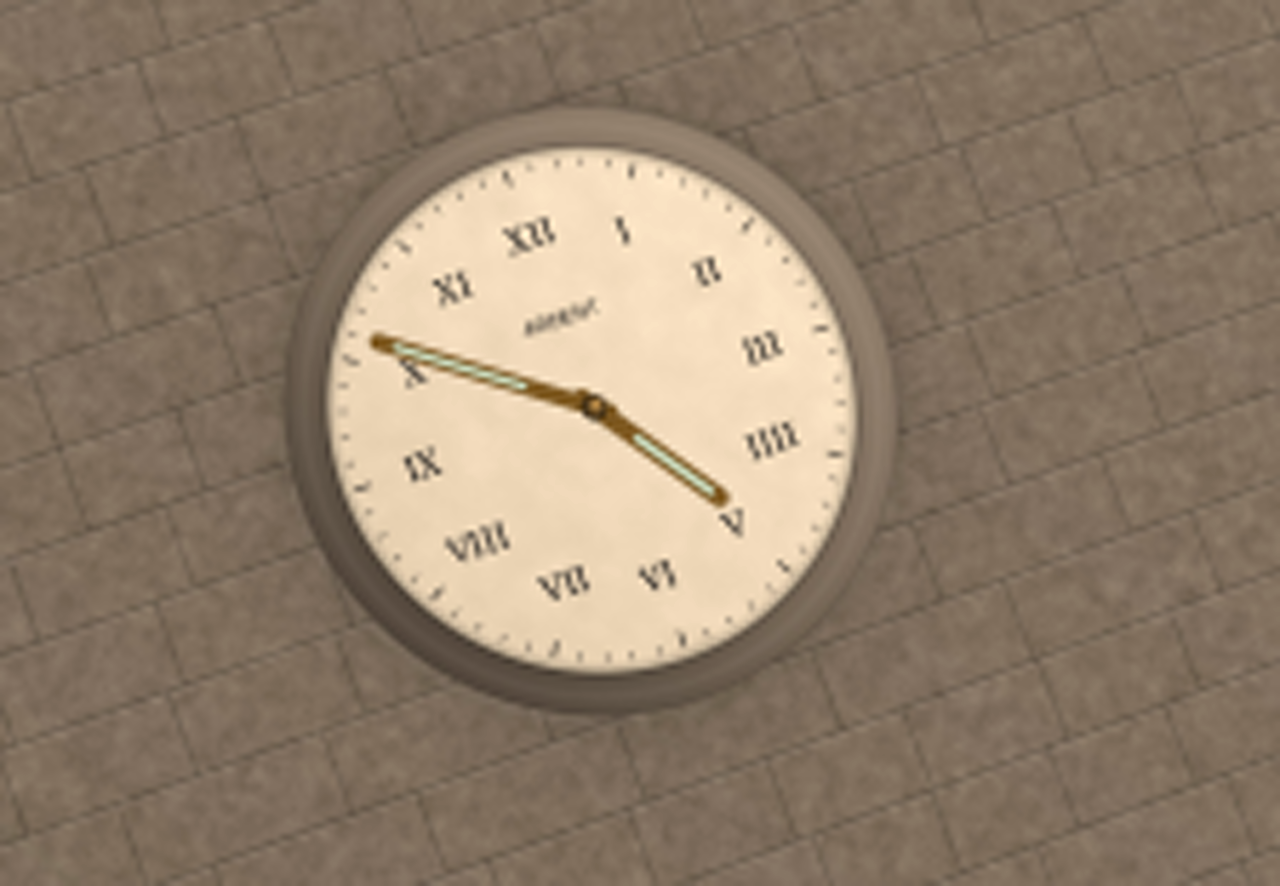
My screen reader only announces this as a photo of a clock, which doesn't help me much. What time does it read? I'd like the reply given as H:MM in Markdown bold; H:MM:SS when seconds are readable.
**4:51**
